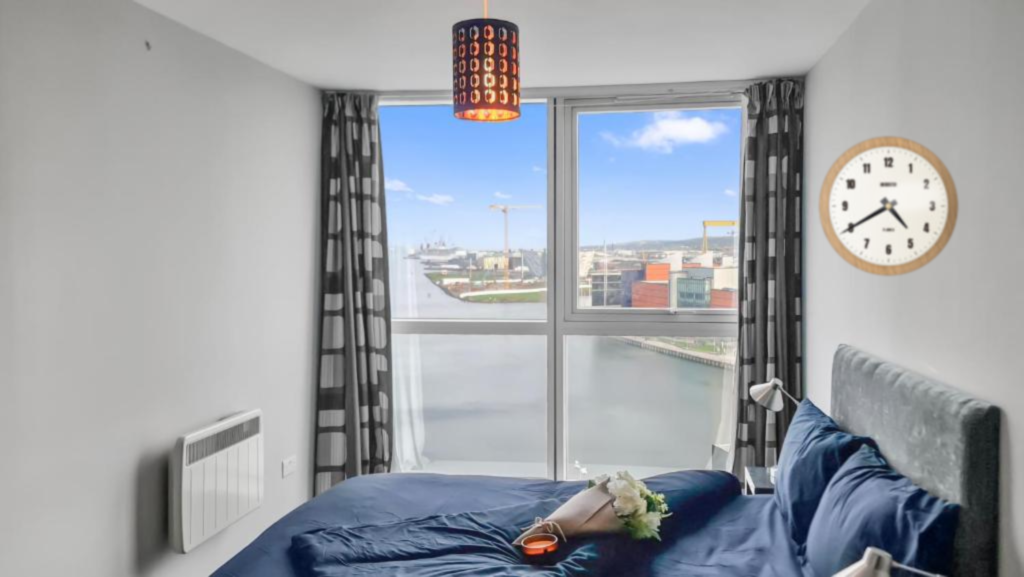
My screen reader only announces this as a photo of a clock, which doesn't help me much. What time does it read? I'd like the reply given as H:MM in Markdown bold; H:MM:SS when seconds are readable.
**4:40**
